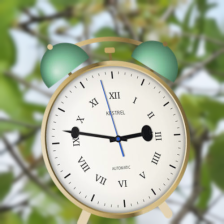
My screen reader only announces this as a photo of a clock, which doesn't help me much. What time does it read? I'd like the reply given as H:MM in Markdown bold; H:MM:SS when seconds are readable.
**2:46:58**
